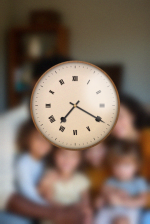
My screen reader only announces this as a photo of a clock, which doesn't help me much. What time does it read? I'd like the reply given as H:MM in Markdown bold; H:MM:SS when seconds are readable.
**7:20**
